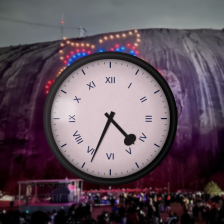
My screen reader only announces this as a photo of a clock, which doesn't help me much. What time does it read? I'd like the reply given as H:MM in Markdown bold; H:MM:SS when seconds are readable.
**4:34**
